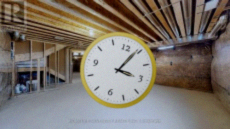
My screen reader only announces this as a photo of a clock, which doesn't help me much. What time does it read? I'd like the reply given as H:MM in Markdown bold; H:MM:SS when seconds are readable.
**3:04**
